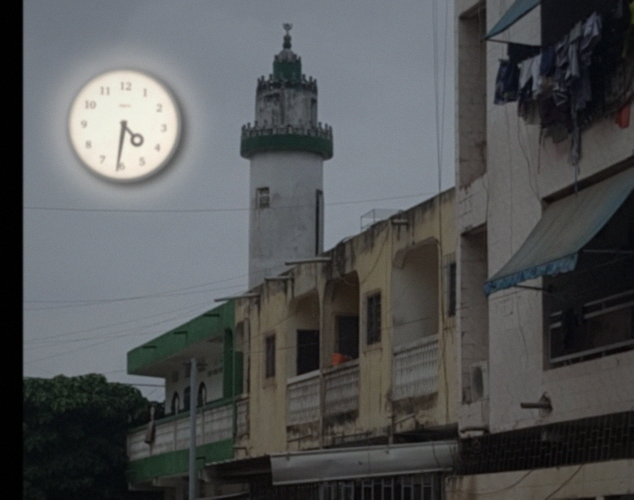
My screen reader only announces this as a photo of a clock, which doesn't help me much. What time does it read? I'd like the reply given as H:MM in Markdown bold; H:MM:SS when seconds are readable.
**4:31**
